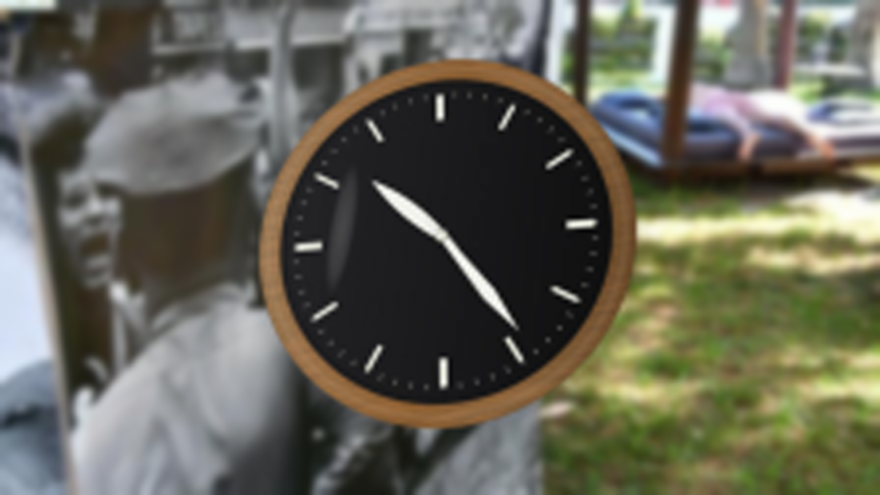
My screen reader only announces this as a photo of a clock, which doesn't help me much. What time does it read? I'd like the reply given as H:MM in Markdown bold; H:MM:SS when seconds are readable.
**10:24**
